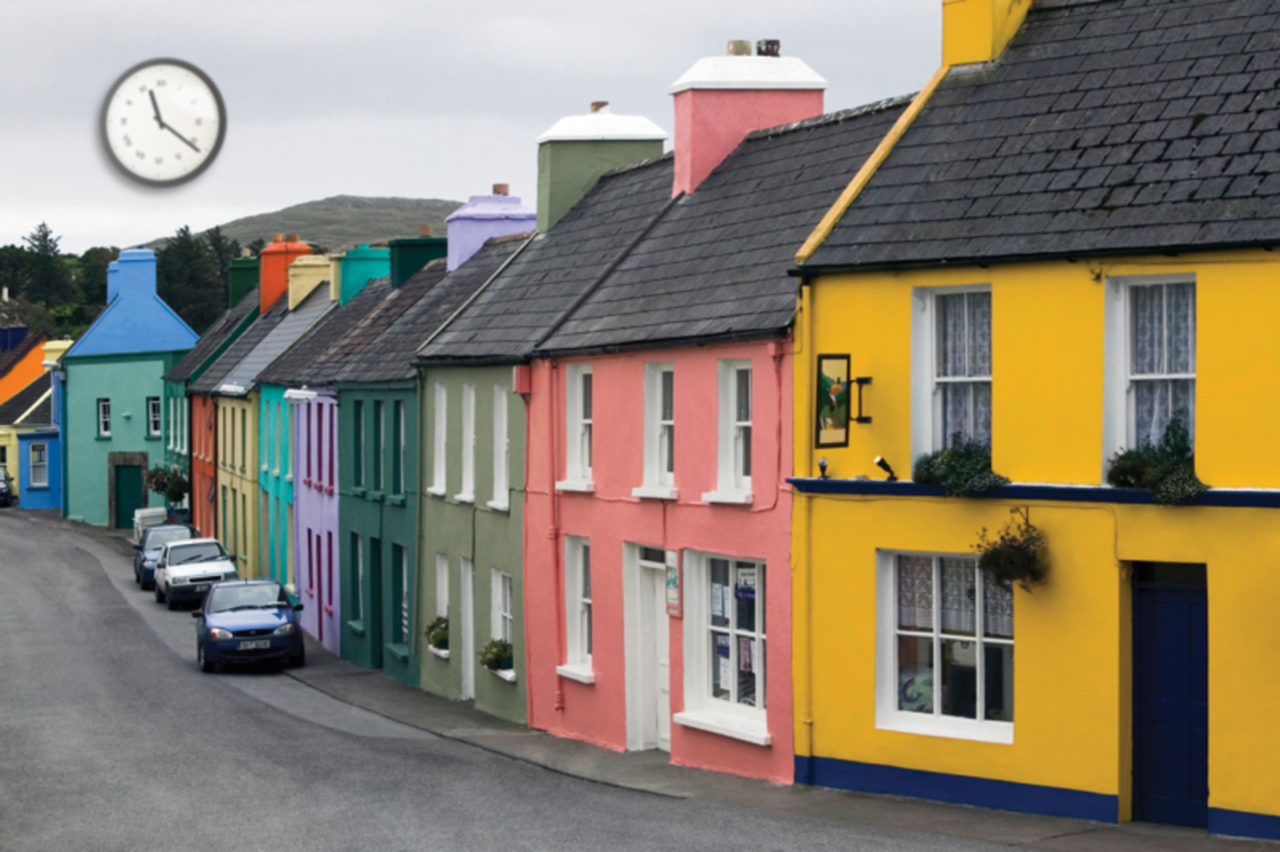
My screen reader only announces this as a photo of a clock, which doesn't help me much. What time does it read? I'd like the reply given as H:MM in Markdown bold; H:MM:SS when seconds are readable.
**11:21**
